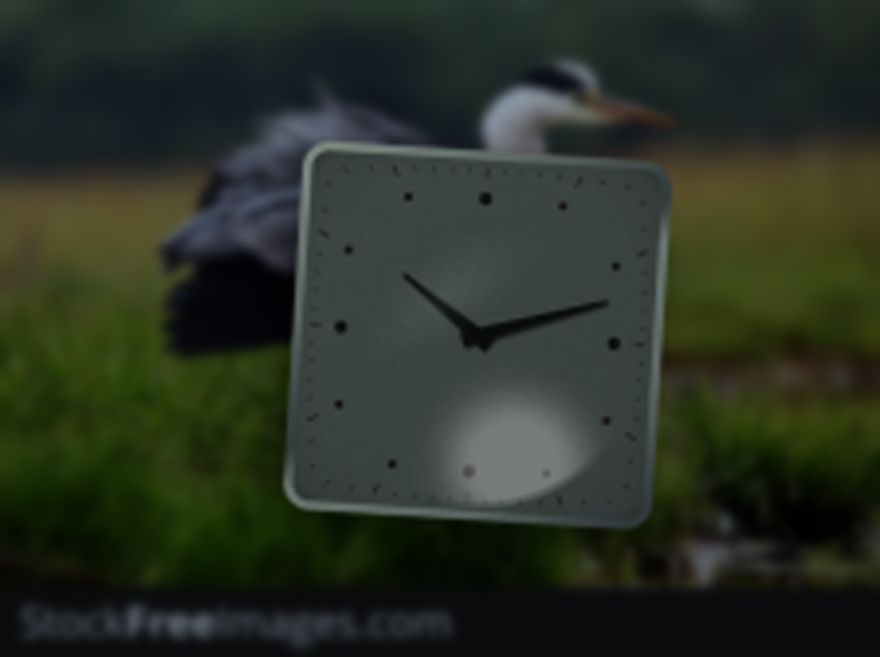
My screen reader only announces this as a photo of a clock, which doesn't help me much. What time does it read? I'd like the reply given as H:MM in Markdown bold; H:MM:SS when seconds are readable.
**10:12**
